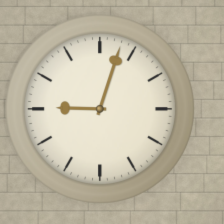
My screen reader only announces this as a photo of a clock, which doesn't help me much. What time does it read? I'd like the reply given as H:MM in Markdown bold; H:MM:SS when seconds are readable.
**9:03**
